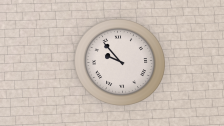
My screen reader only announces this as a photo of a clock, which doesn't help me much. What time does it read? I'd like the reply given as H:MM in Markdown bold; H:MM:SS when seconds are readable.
**9:54**
